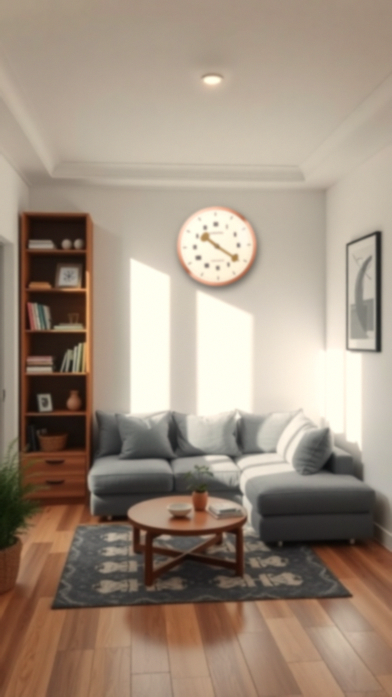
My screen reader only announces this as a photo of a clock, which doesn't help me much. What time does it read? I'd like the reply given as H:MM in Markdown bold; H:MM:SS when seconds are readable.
**10:21**
